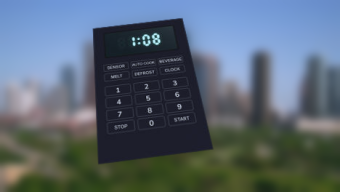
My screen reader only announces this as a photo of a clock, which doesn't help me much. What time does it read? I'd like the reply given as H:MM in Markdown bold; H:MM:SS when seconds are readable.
**1:08**
